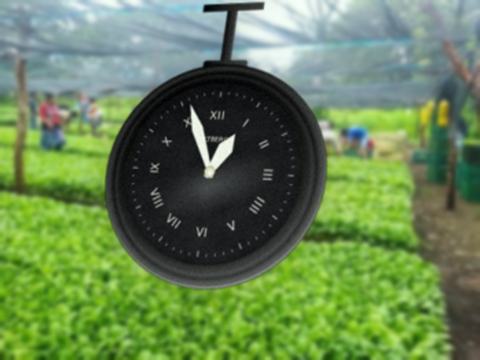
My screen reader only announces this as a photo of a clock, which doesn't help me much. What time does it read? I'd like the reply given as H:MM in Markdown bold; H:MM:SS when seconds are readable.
**12:56**
